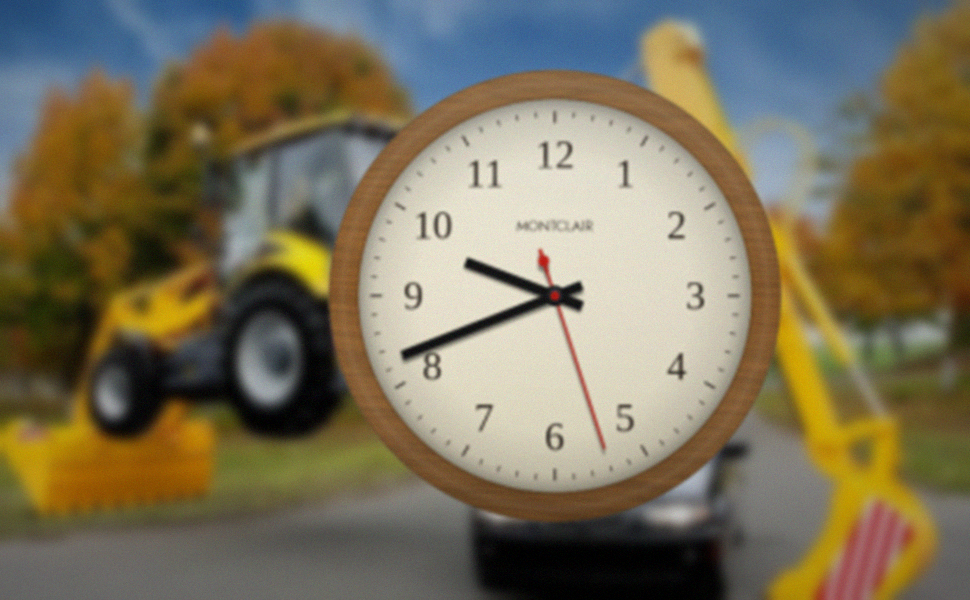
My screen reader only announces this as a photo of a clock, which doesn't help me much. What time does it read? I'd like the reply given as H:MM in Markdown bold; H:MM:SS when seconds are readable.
**9:41:27**
